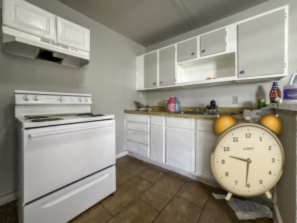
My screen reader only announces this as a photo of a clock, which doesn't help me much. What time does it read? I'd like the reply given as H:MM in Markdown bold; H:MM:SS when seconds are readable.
**9:31**
